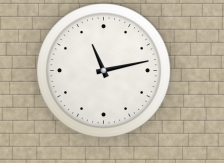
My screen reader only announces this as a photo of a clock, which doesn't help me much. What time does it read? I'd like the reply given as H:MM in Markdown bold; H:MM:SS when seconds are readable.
**11:13**
